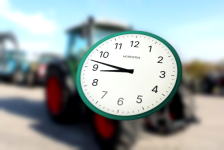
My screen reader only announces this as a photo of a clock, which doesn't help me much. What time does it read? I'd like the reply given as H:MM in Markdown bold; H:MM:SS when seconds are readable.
**8:47**
